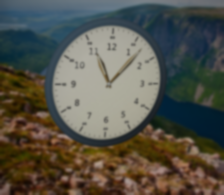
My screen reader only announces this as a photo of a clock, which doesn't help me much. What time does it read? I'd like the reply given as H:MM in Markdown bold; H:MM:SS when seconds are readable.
**11:07**
